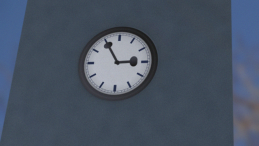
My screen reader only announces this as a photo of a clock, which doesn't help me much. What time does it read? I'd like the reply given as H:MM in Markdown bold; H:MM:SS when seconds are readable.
**2:55**
